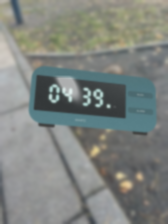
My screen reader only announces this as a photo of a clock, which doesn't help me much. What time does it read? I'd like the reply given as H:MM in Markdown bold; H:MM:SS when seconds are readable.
**4:39**
